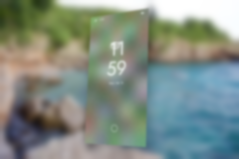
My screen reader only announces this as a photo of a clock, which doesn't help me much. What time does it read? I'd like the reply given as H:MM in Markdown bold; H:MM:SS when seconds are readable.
**11:59**
